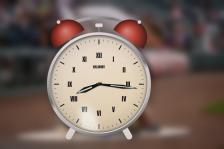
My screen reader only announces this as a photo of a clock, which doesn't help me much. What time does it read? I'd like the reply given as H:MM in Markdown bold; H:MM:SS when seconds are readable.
**8:16**
